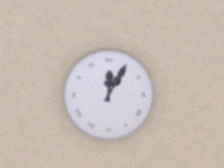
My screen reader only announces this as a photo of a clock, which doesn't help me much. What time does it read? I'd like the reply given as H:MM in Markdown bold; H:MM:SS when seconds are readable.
**12:05**
